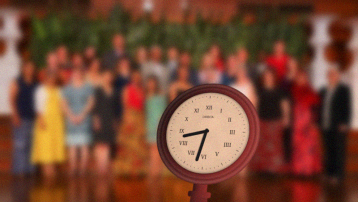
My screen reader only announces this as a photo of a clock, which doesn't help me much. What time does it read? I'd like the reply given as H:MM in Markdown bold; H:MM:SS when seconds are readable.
**8:32**
